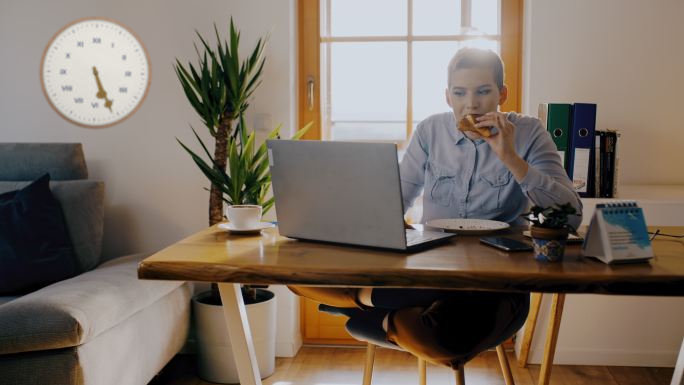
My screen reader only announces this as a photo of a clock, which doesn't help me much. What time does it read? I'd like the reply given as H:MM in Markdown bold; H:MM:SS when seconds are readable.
**5:26**
